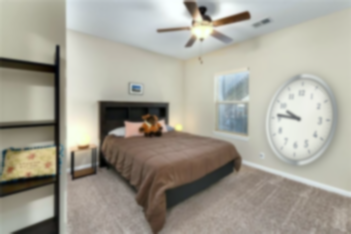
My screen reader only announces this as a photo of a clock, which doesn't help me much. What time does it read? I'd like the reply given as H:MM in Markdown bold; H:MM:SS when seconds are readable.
**9:46**
